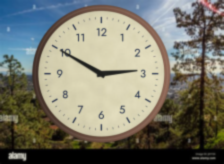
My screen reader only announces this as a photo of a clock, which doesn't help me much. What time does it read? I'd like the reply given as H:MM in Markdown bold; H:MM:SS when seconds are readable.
**2:50**
